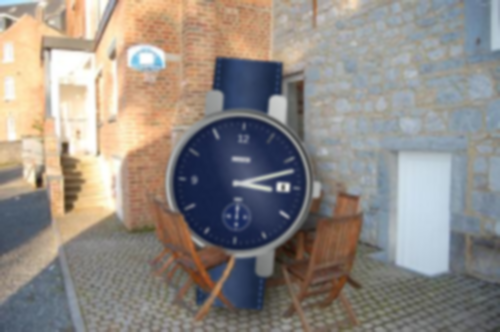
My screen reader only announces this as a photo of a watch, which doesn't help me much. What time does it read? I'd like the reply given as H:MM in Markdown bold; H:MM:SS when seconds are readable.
**3:12**
